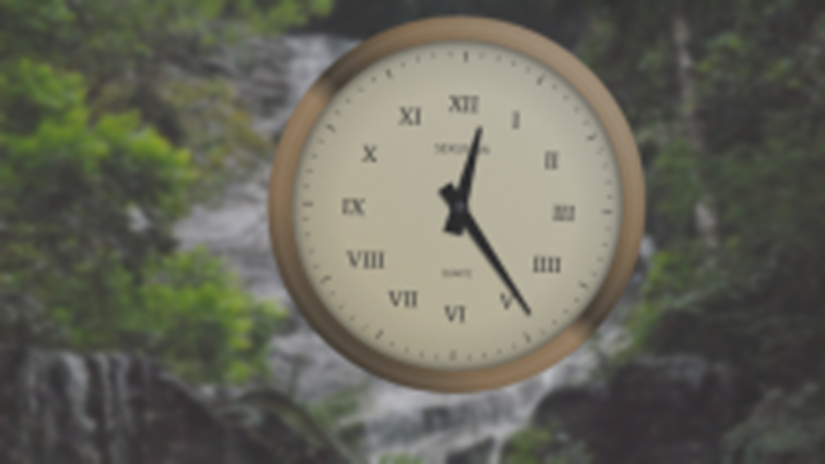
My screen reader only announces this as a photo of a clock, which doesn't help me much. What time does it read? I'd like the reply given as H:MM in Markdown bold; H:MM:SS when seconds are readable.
**12:24**
